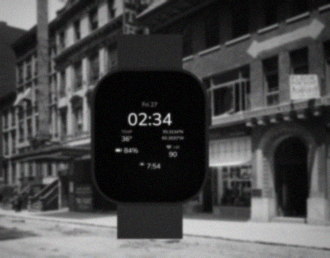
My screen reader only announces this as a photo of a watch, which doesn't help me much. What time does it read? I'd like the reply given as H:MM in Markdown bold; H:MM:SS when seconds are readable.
**2:34**
